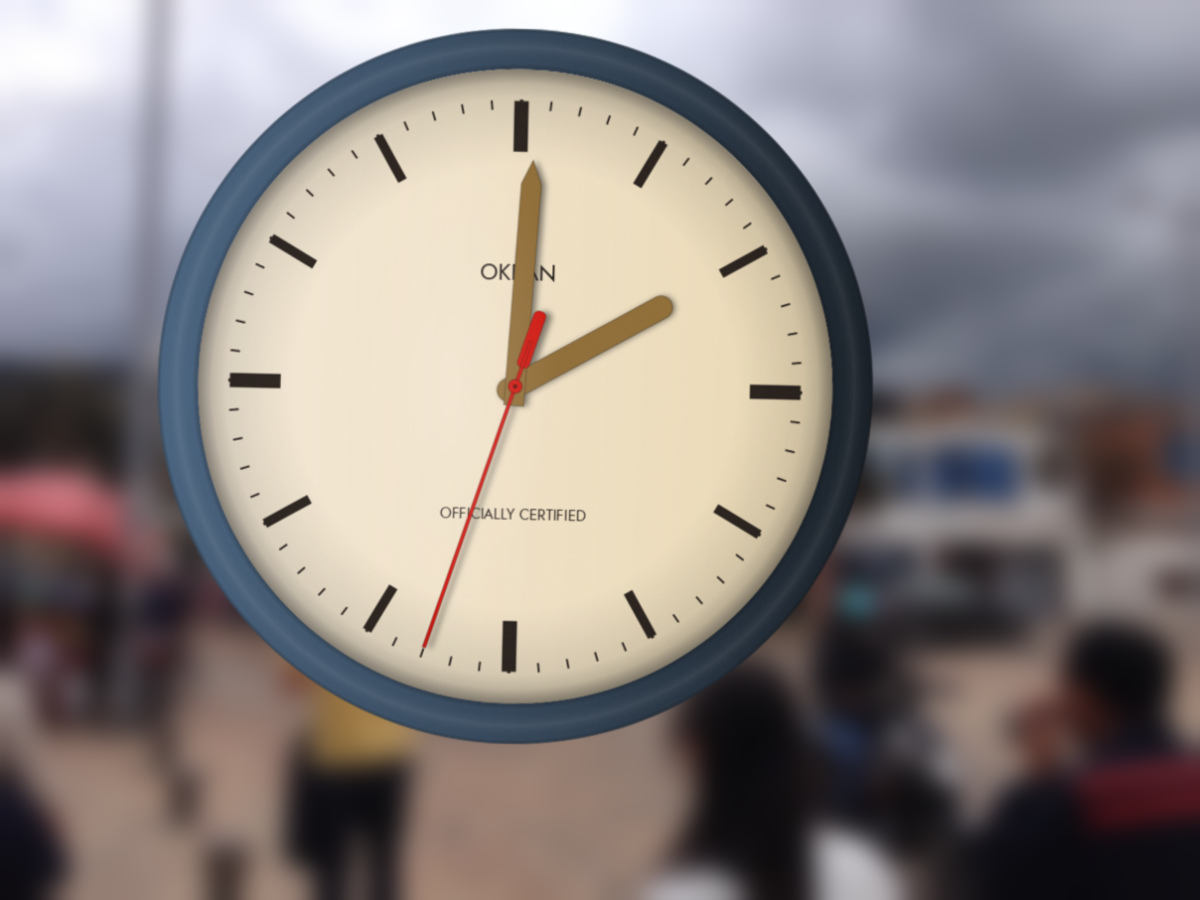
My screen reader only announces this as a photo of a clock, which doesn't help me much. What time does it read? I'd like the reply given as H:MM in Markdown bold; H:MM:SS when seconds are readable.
**2:00:33**
